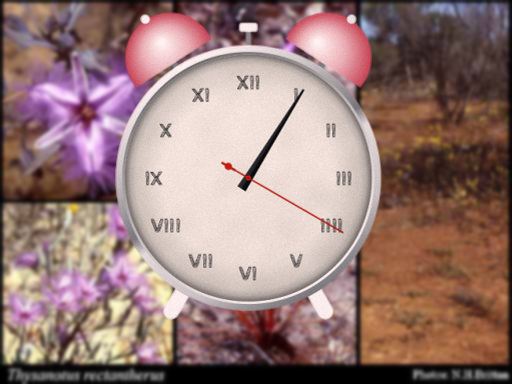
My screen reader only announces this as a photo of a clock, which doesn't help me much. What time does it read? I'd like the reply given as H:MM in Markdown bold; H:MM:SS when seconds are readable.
**1:05:20**
